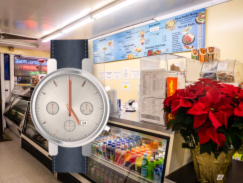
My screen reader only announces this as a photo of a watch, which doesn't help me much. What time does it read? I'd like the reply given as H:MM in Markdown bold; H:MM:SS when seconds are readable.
**5:00**
